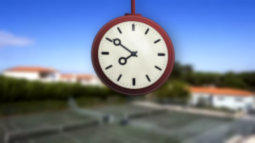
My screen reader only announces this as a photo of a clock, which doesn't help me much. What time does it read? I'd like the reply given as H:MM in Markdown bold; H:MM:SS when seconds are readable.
**7:51**
